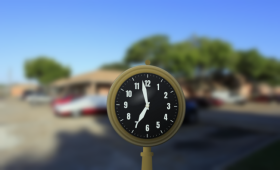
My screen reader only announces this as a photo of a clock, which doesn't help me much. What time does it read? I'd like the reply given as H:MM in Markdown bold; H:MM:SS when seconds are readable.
**6:58**
